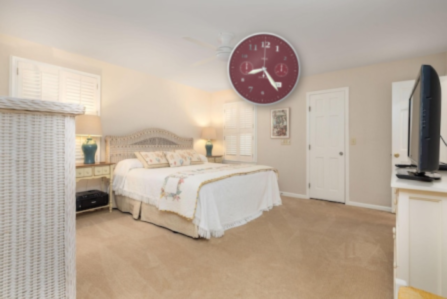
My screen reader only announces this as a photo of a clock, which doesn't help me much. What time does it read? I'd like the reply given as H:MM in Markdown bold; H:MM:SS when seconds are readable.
**8:24**
